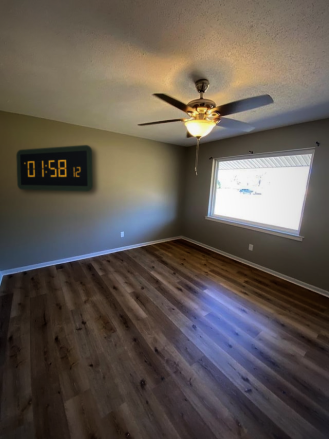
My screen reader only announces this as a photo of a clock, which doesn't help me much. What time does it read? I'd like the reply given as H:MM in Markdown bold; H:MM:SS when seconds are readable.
**1:58:12**
